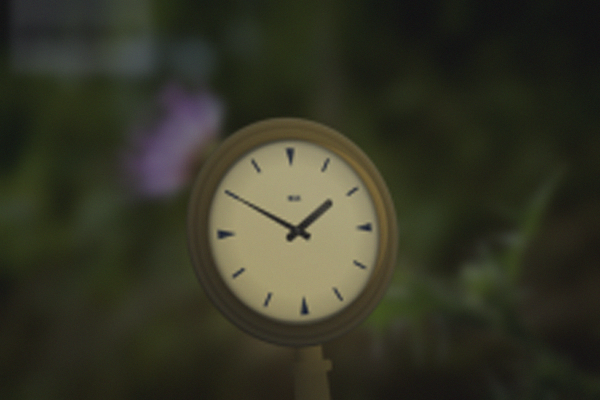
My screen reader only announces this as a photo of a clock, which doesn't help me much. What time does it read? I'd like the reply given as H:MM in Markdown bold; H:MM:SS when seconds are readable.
**1:50**
